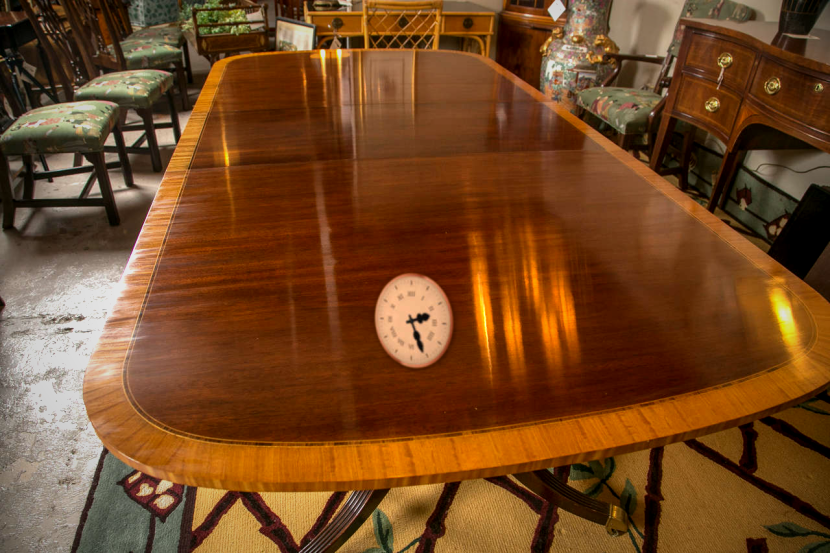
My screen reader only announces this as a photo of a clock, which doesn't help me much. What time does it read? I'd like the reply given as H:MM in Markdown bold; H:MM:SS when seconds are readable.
**2:26**
